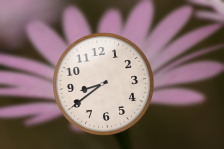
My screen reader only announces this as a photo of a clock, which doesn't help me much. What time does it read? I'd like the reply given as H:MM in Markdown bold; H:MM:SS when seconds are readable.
**8:40**
